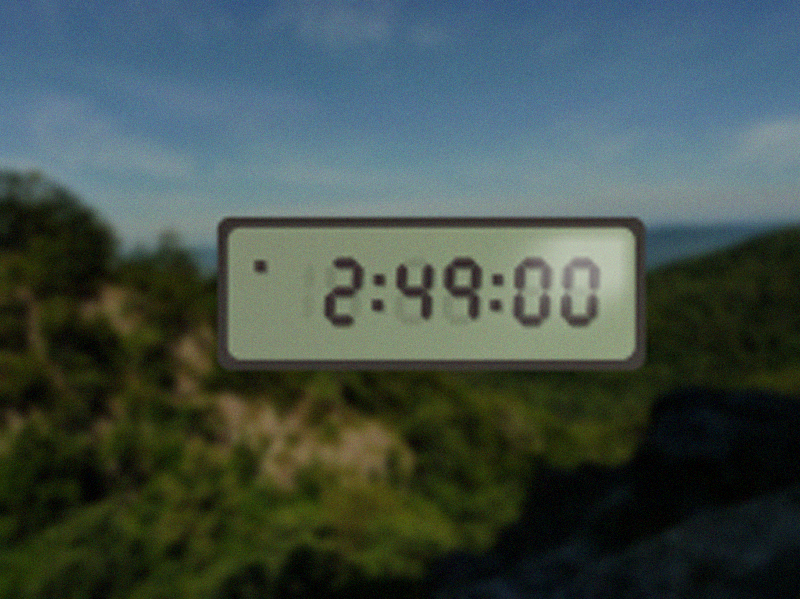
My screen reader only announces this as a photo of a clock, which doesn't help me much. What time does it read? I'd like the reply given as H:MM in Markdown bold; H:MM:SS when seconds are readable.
**2:49:00**
